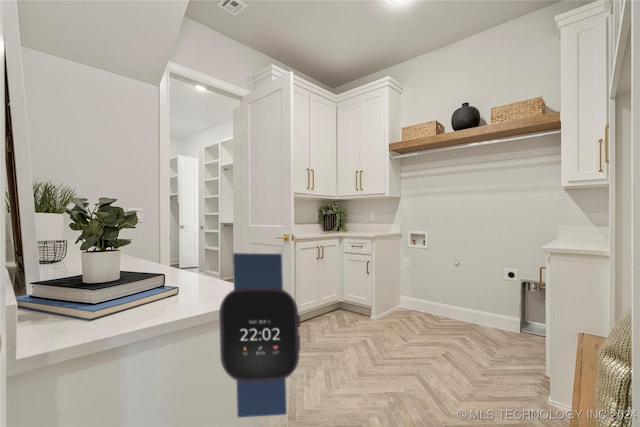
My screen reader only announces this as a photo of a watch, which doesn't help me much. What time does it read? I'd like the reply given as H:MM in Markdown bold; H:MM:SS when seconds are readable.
**22:02**
